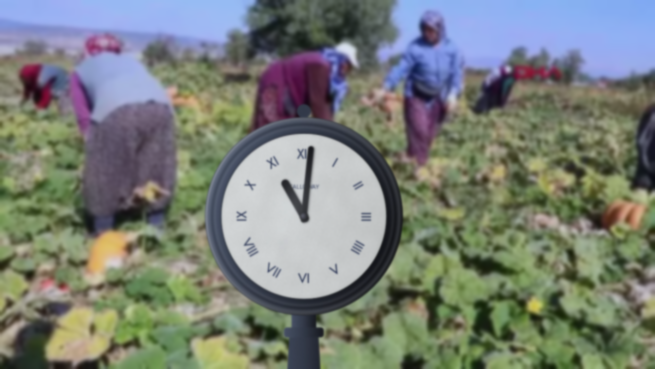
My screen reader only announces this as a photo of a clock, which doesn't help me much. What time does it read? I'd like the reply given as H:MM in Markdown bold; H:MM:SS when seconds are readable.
**11:01**
